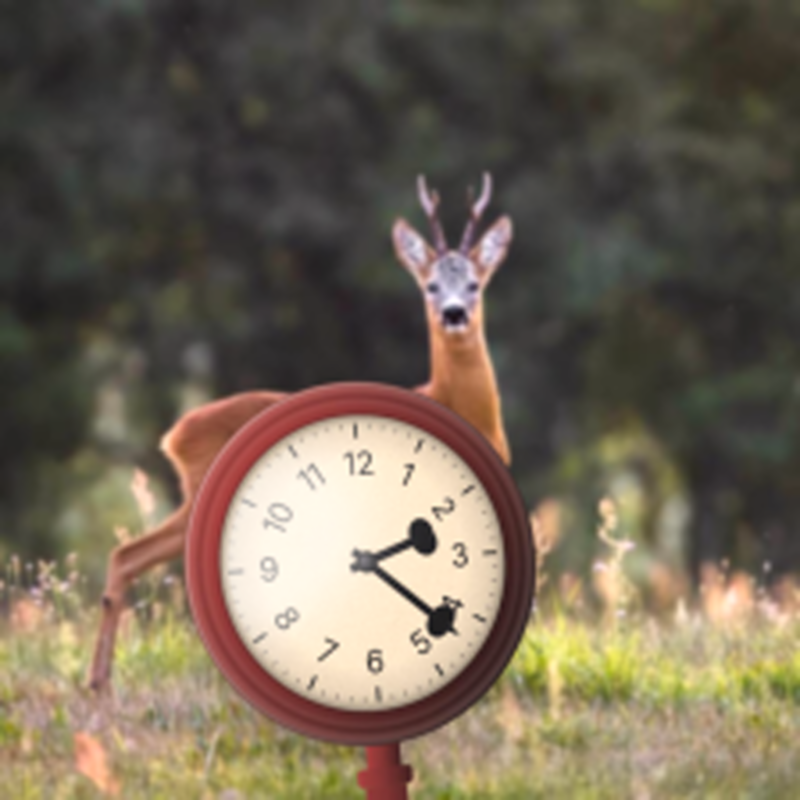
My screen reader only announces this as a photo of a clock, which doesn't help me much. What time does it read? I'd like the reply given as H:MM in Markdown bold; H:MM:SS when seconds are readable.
**2:22**
